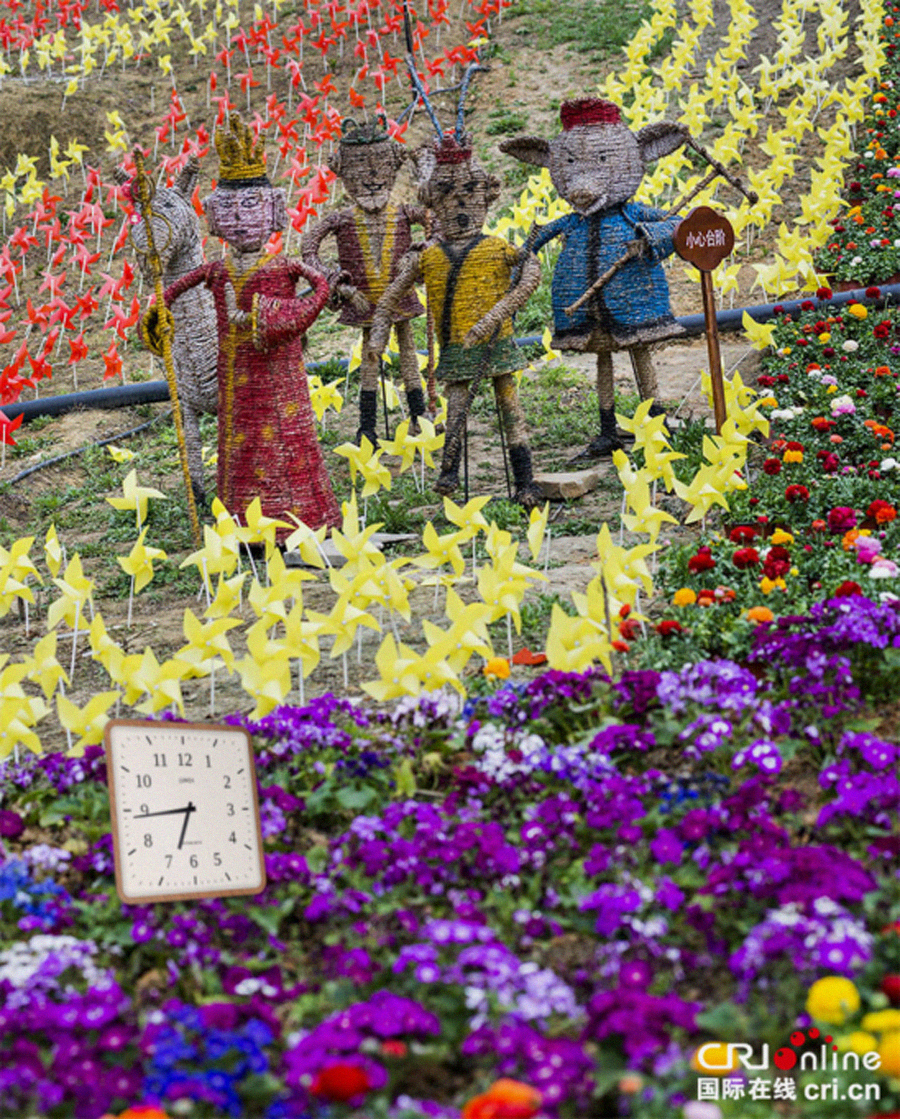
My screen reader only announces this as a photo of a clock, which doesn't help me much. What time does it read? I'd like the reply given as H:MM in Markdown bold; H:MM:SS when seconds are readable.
**6:44**
